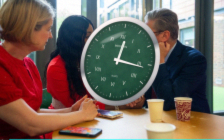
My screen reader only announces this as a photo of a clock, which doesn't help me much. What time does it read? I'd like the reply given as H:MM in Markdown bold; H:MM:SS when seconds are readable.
**12:16**
